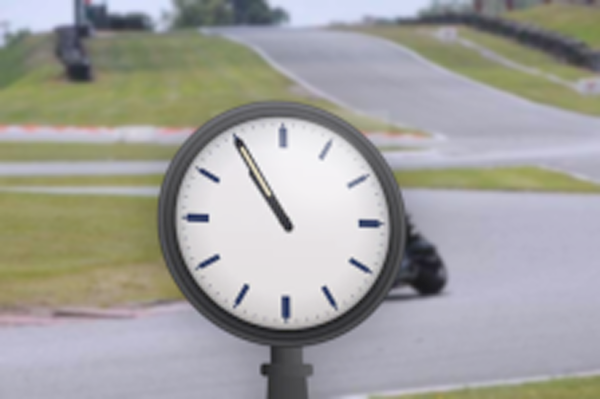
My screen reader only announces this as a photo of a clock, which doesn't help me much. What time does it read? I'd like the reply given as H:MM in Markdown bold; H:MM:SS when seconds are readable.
**10:55**
